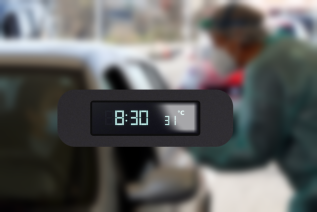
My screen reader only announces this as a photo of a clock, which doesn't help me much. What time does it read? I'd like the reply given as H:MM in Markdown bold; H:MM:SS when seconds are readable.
**8:30**
